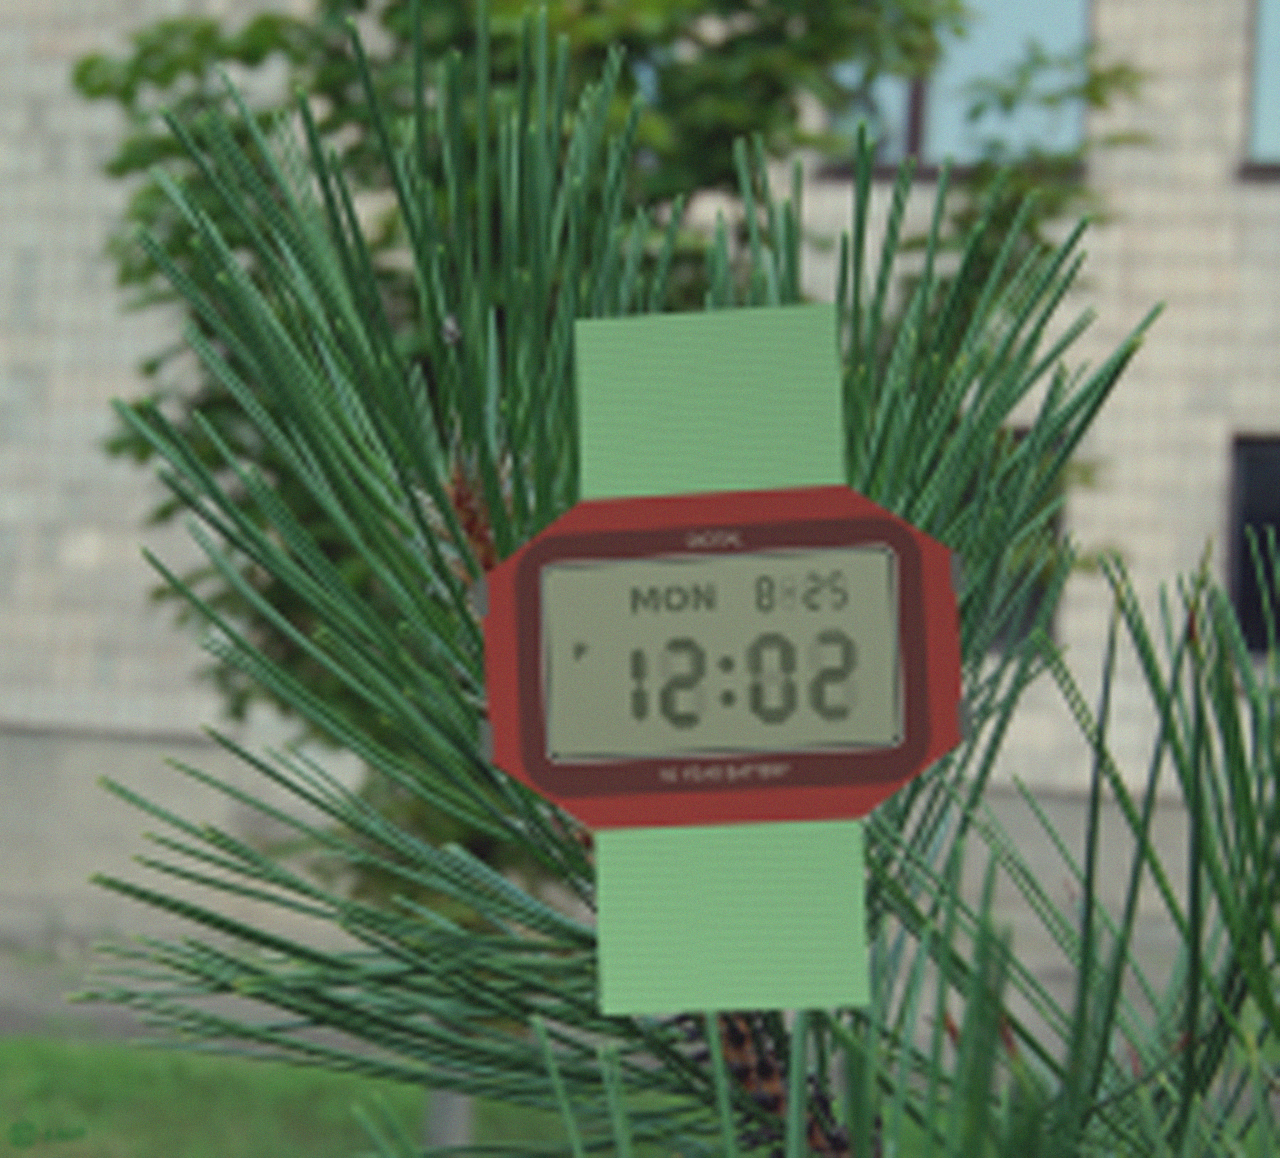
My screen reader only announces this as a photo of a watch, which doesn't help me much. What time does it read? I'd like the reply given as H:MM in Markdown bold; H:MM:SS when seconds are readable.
**12:02**
